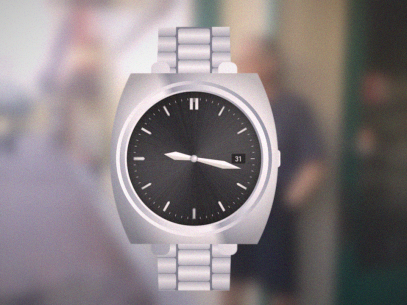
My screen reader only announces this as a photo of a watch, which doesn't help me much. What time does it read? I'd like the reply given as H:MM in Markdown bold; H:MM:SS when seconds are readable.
**9:17**
